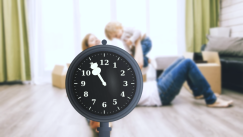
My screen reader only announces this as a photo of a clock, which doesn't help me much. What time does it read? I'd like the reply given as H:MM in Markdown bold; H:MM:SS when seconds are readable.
**10:55**
